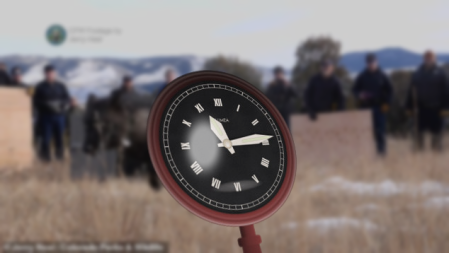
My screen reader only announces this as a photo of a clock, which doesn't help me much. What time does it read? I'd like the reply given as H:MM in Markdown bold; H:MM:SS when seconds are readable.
**11:14**
